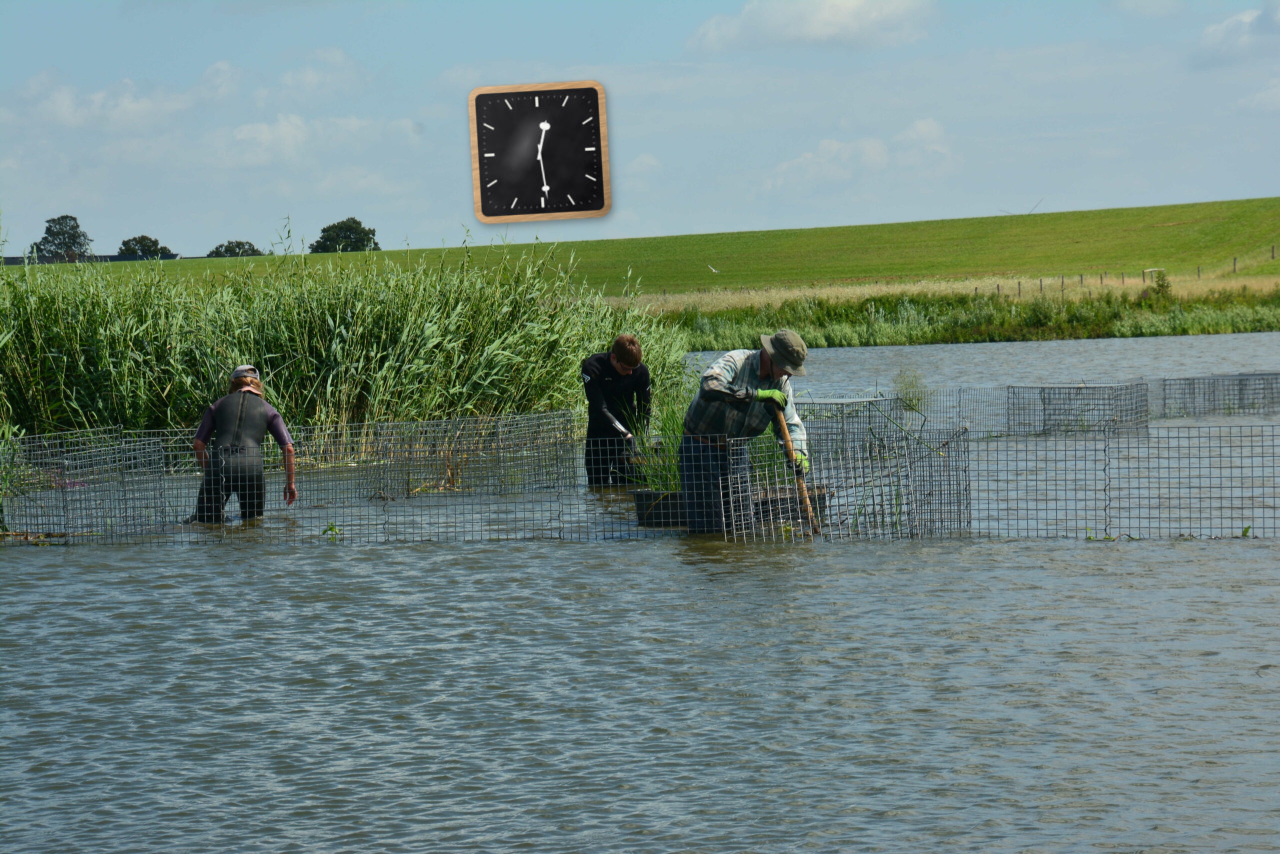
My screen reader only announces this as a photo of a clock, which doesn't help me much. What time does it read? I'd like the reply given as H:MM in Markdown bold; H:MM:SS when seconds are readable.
**12:29**
